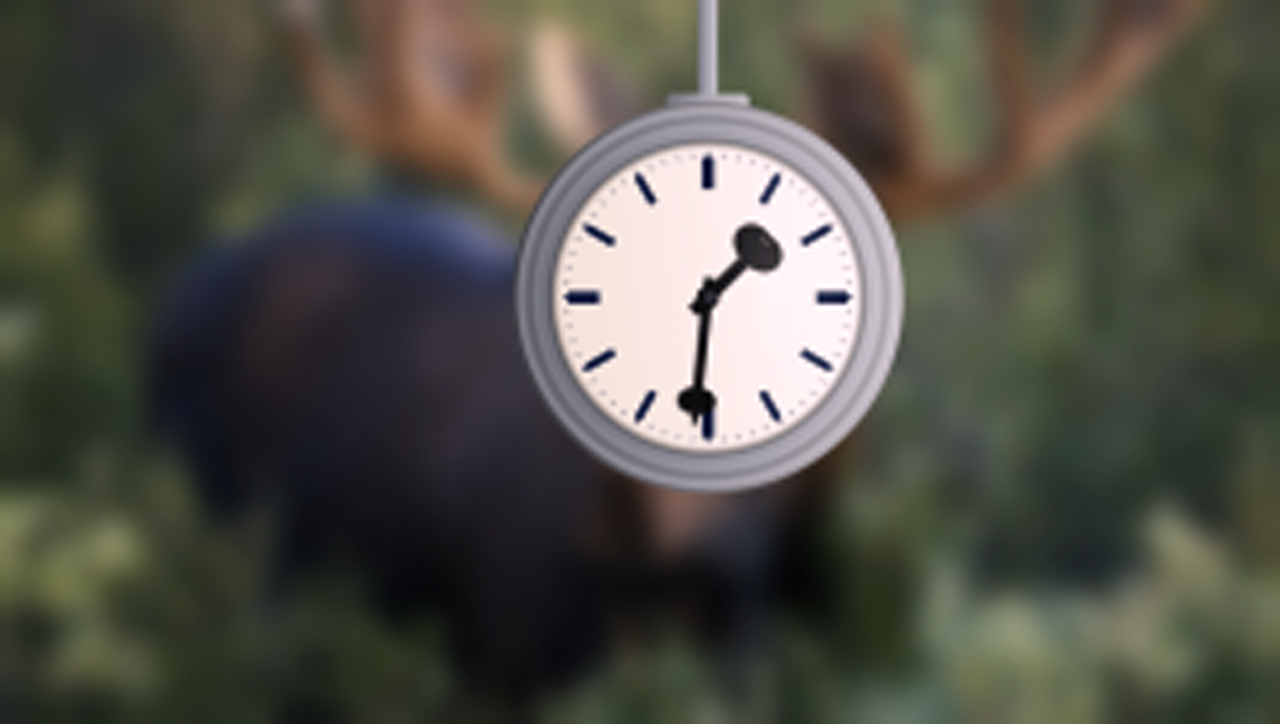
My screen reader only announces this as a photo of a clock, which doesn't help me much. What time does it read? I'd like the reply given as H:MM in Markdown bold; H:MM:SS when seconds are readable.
**1:31**
